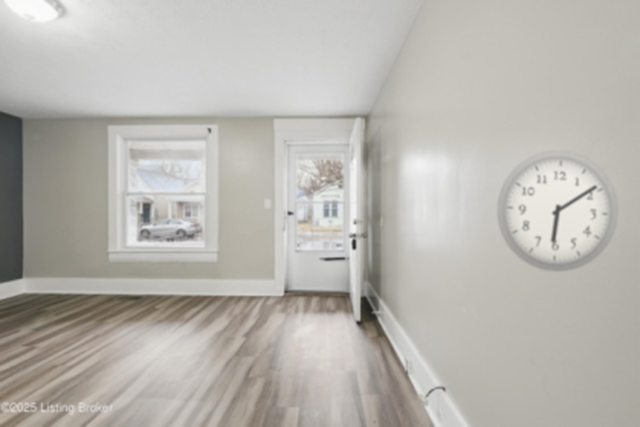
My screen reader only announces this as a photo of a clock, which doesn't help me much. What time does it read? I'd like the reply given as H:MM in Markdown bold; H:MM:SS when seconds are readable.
**6:09**
